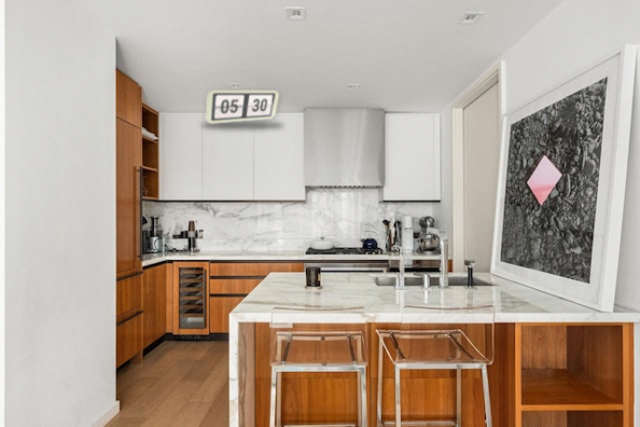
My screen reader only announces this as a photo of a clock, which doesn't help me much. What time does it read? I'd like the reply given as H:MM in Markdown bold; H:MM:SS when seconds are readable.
**5:30**
